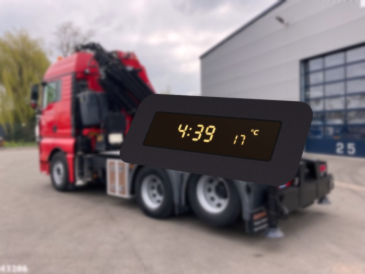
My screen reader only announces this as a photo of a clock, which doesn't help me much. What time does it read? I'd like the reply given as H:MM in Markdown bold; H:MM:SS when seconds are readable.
**4:39**
